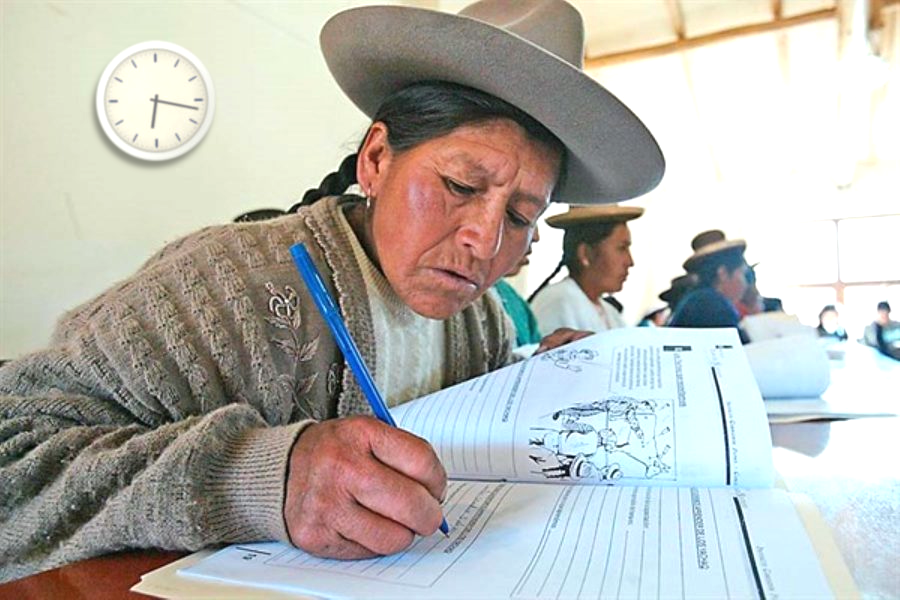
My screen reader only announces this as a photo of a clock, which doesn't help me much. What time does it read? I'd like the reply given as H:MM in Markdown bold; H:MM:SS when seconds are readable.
**6:17**
